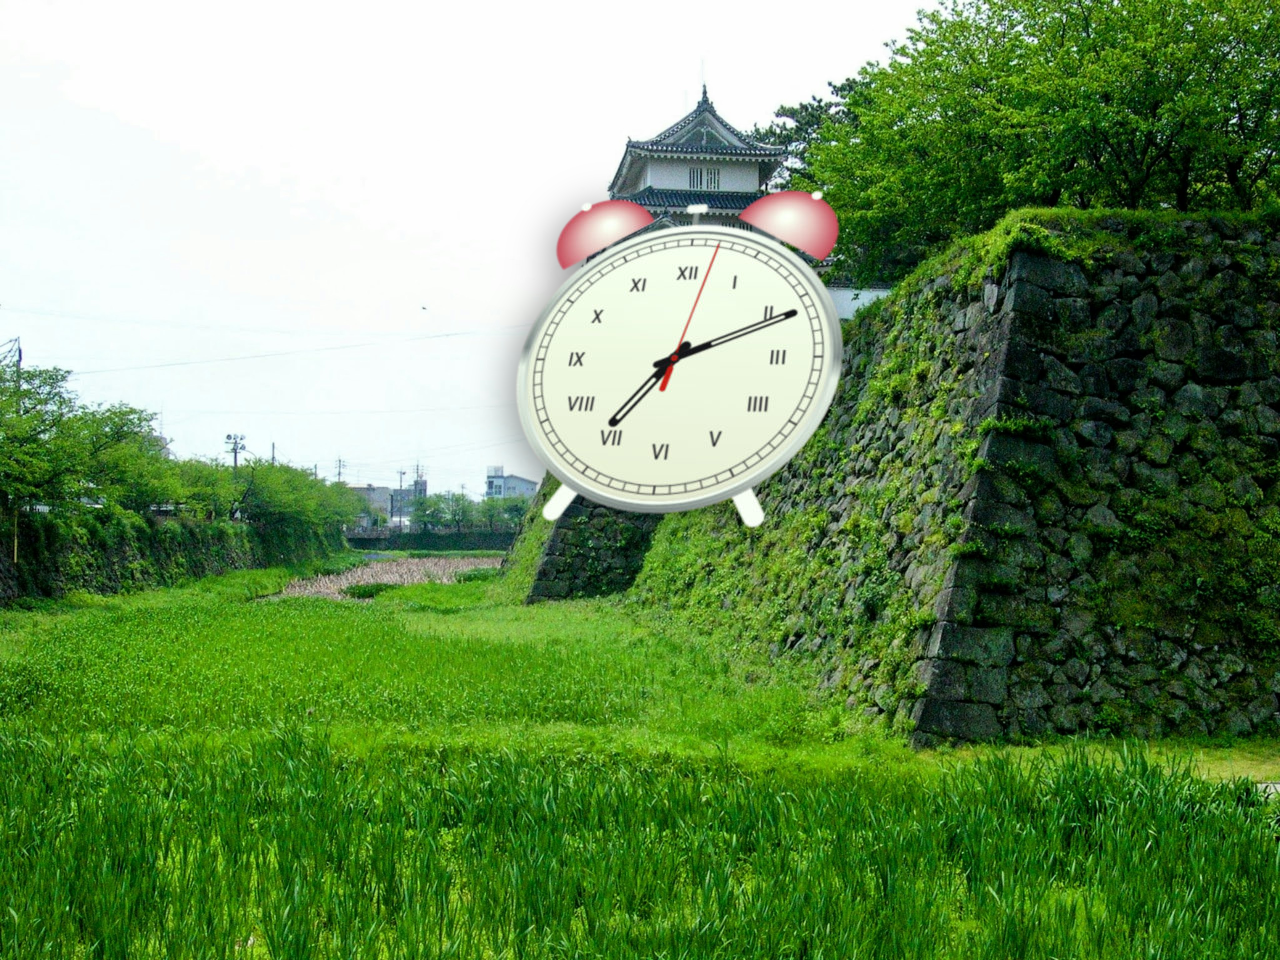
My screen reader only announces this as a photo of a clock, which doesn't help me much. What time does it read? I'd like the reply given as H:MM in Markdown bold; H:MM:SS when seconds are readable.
**7:11:02**
